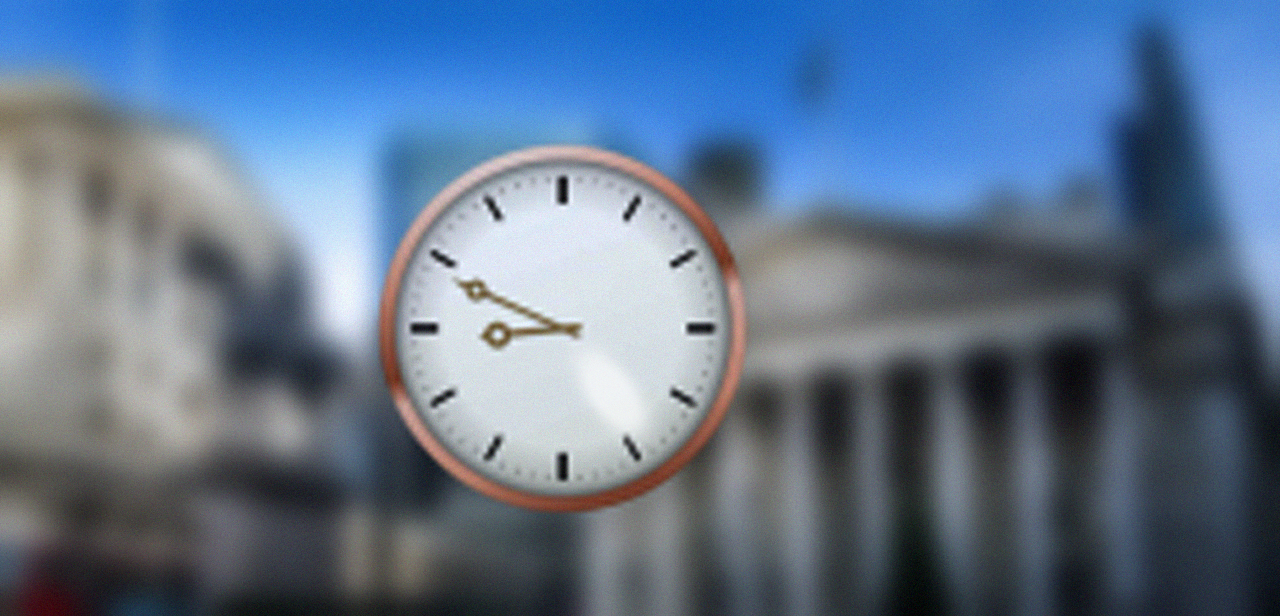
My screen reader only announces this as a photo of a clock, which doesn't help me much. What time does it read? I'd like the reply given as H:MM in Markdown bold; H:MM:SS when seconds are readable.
**8:49**
